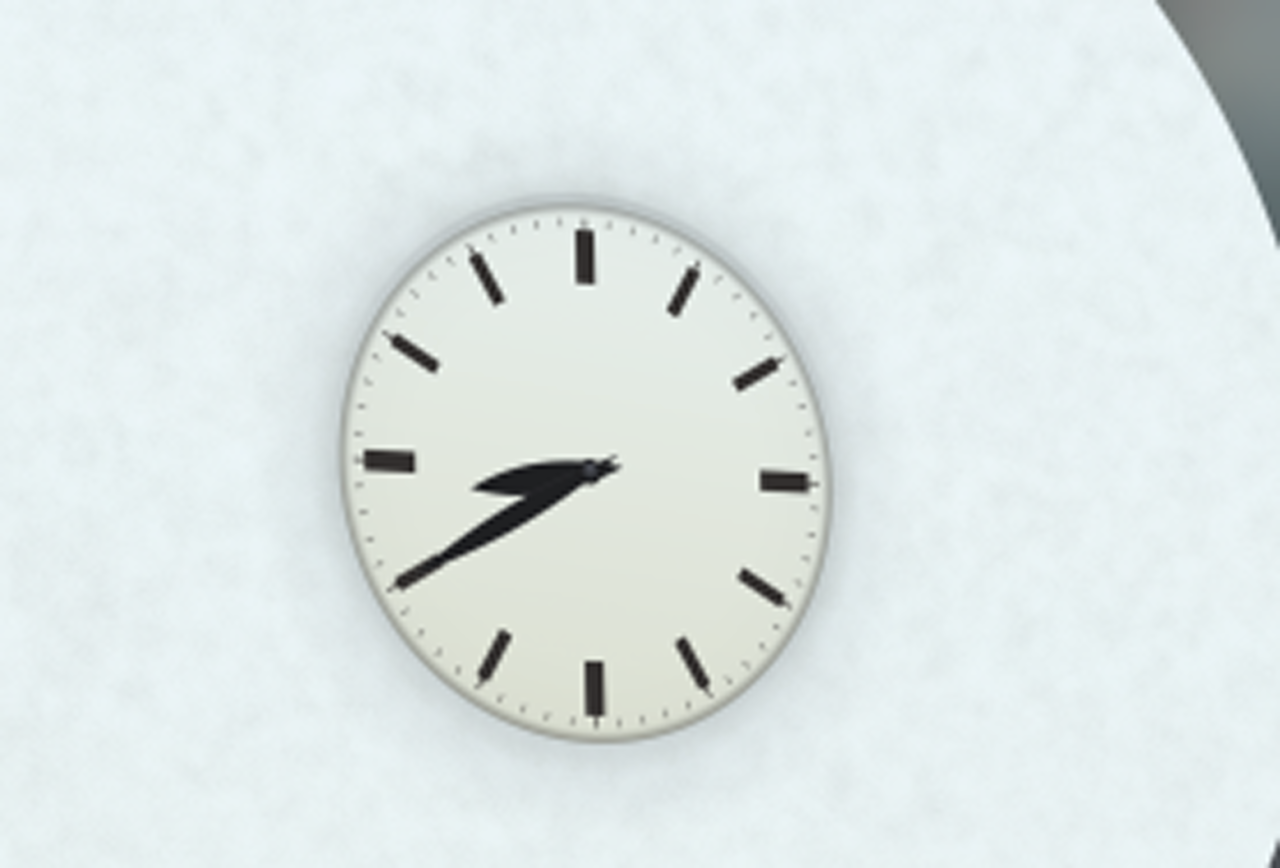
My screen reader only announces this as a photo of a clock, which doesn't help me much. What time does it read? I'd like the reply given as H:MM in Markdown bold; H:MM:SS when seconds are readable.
**8:40**
